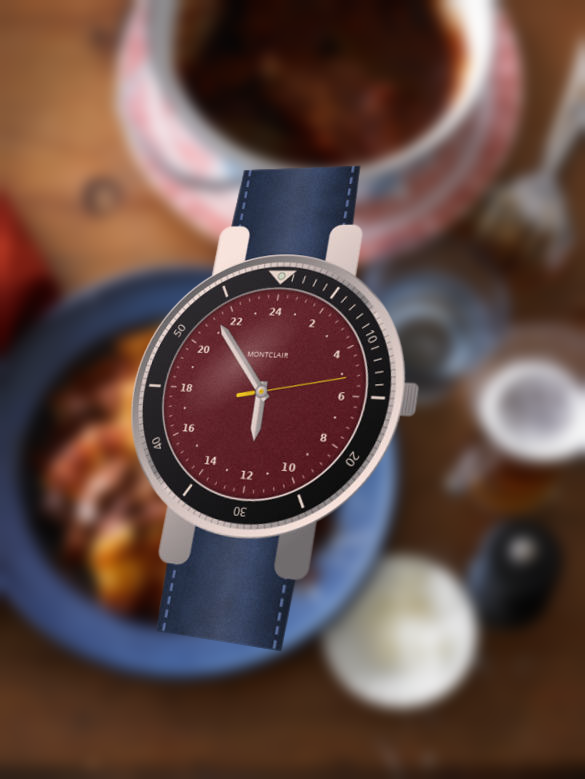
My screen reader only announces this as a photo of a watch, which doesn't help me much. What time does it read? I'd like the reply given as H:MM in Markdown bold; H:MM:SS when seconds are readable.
**11:53:13**
